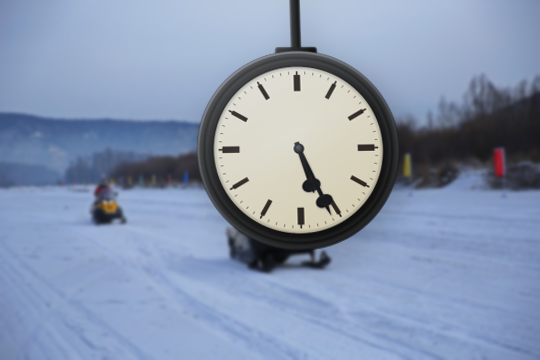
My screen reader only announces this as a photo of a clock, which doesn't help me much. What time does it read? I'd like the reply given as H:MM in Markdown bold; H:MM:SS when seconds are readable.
**5:26**
